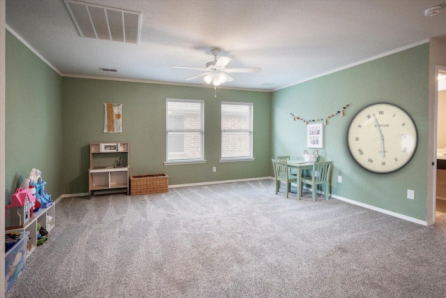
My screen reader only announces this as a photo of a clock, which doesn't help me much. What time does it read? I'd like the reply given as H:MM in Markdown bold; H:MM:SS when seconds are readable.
**5:57**
